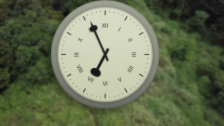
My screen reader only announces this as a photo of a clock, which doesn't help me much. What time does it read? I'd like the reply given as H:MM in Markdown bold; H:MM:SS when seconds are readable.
**6:56**
